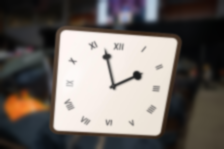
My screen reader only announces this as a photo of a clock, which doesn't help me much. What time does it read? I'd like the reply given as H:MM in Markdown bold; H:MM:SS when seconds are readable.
**1:57**
